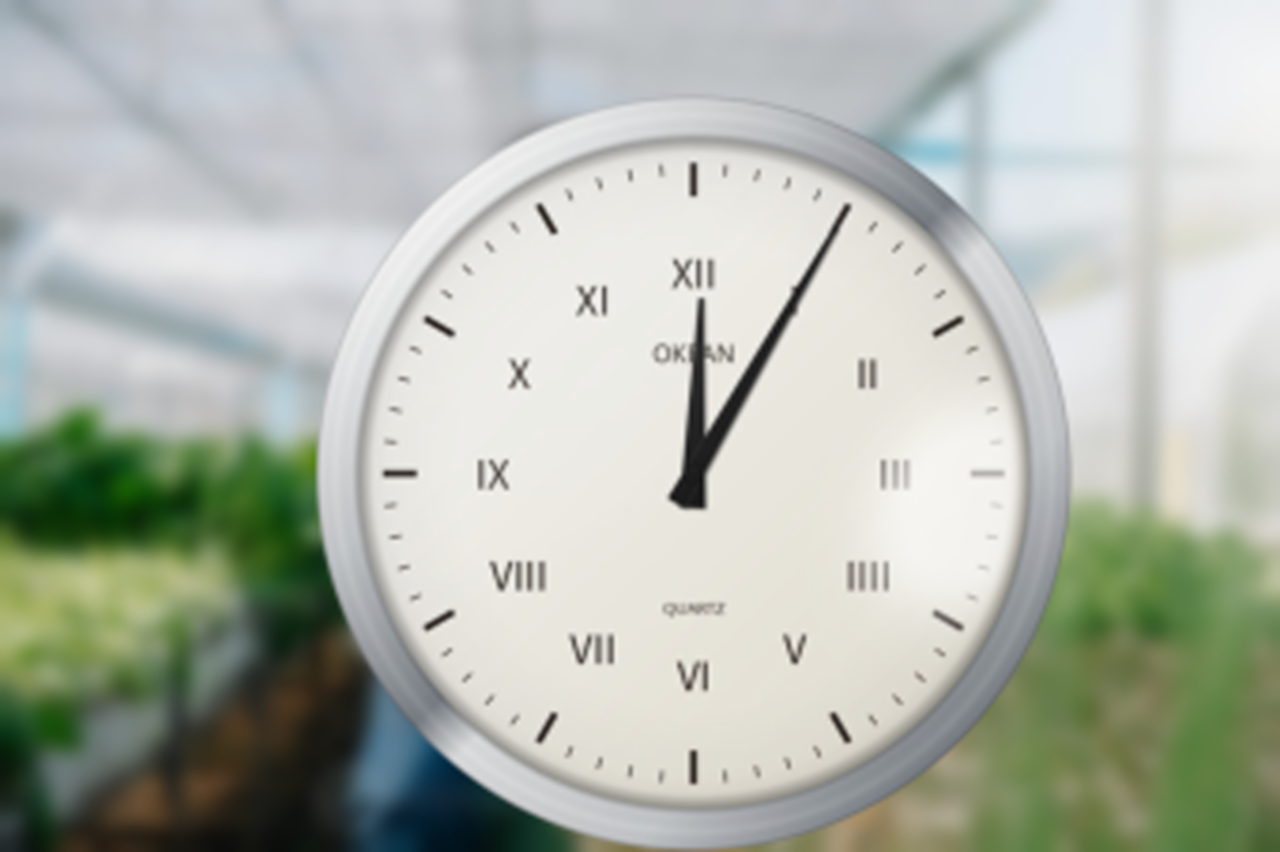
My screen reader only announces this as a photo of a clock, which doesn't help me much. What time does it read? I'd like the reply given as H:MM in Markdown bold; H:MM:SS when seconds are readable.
**12:05**
